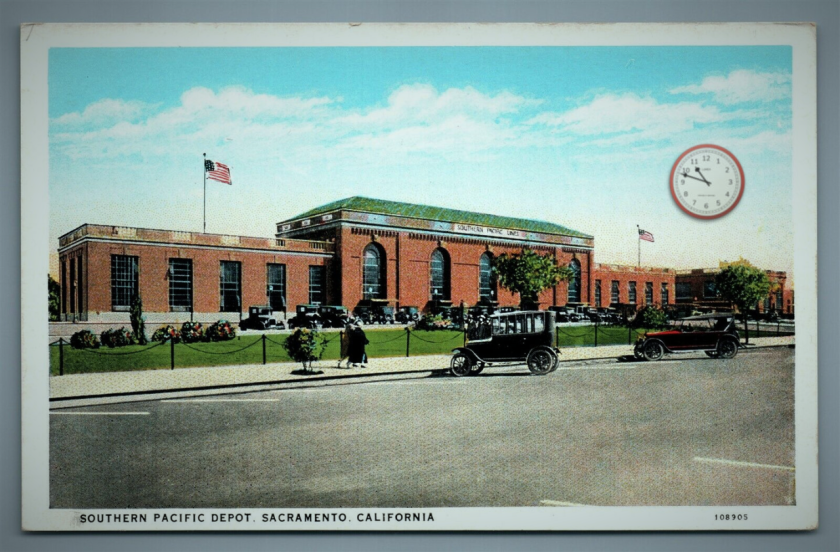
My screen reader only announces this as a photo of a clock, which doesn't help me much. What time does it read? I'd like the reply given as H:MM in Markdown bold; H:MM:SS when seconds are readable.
**10:48**
